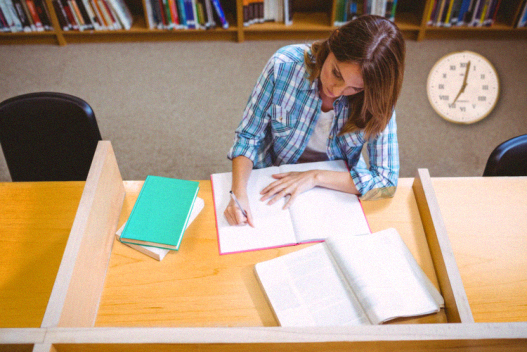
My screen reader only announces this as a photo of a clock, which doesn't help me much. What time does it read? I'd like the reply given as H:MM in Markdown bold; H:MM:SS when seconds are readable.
**7:02**
